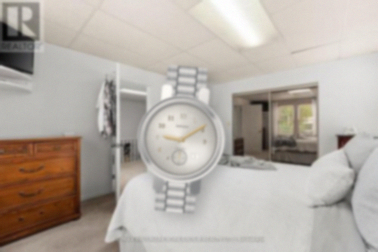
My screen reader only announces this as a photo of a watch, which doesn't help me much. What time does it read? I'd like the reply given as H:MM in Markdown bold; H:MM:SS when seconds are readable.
**9:09**
